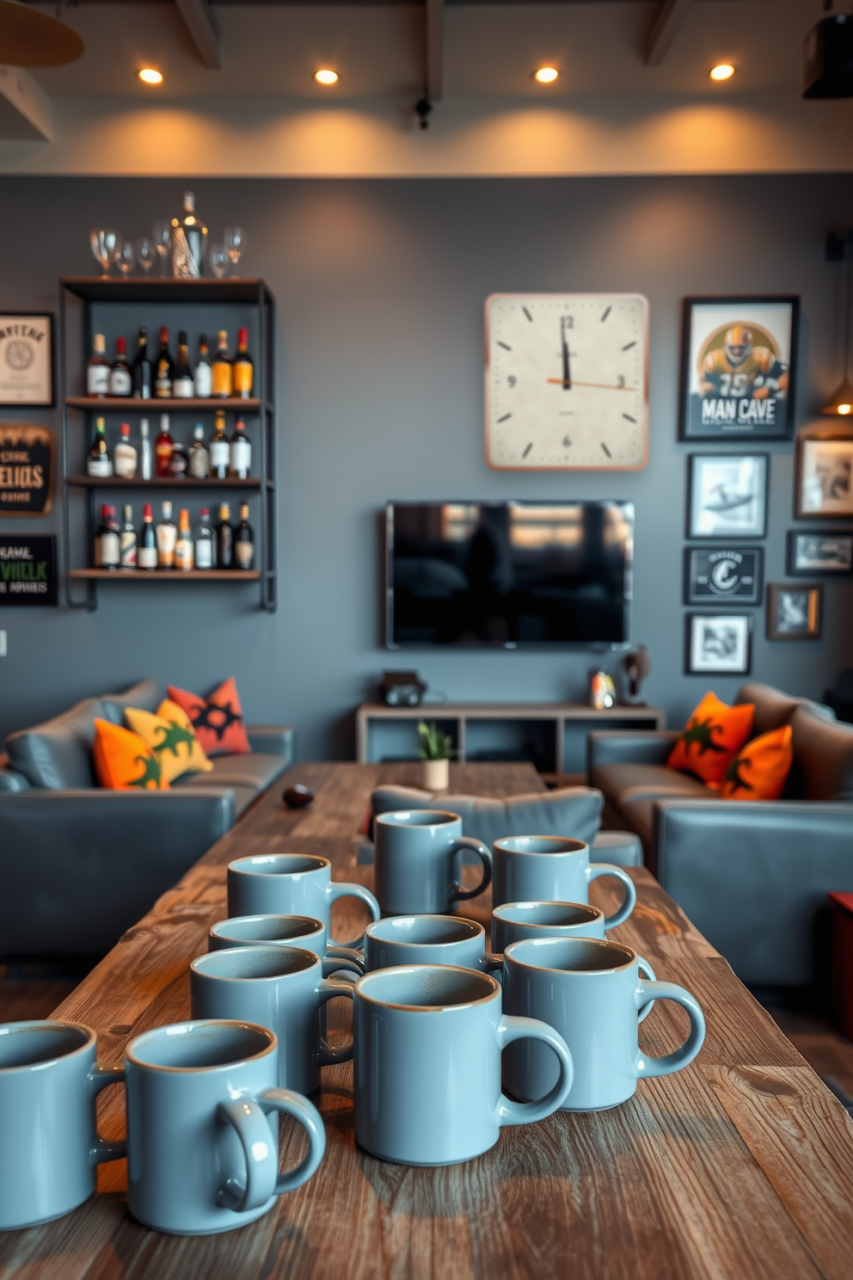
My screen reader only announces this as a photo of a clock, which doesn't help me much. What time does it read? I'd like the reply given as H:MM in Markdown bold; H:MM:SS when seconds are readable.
**11:59:16**
